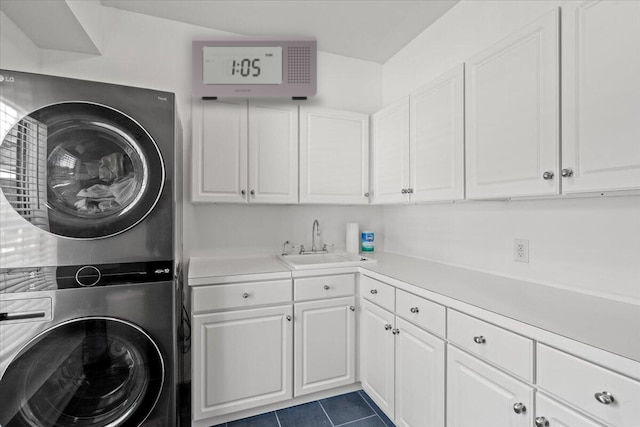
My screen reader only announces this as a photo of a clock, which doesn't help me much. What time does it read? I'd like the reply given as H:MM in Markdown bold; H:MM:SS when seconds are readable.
**1:05**
